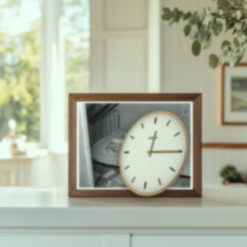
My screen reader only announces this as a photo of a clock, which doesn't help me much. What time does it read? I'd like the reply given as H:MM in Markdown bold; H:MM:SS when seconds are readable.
**12:15**
